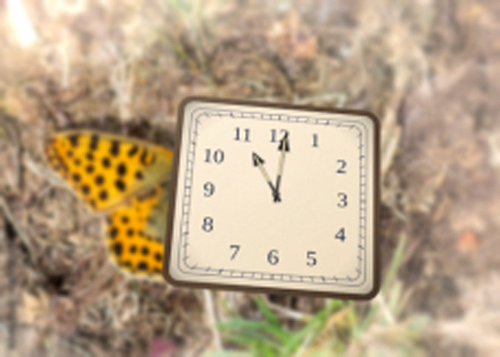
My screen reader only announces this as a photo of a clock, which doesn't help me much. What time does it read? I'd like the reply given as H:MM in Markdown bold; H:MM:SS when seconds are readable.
**11:01**
